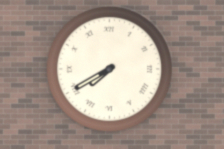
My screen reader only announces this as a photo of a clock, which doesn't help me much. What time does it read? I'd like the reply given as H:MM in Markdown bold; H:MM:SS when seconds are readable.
**7:40**
